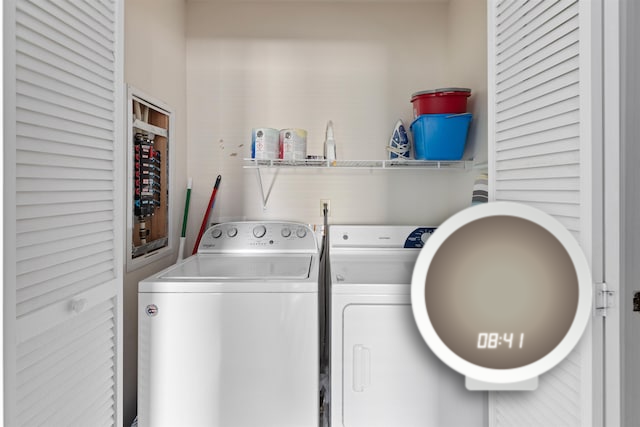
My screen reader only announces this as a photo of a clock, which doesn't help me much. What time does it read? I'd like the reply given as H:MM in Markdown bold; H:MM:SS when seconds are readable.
**8:41**
